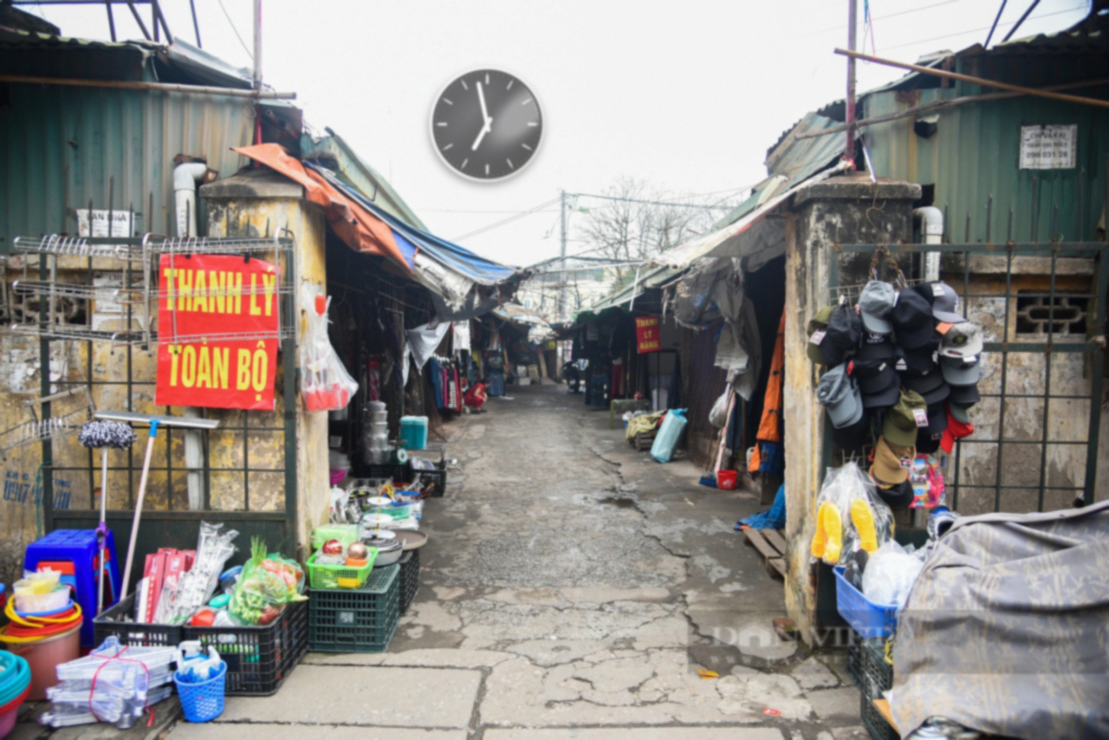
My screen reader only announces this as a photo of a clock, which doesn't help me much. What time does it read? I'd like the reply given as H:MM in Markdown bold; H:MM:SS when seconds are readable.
**6:58**
